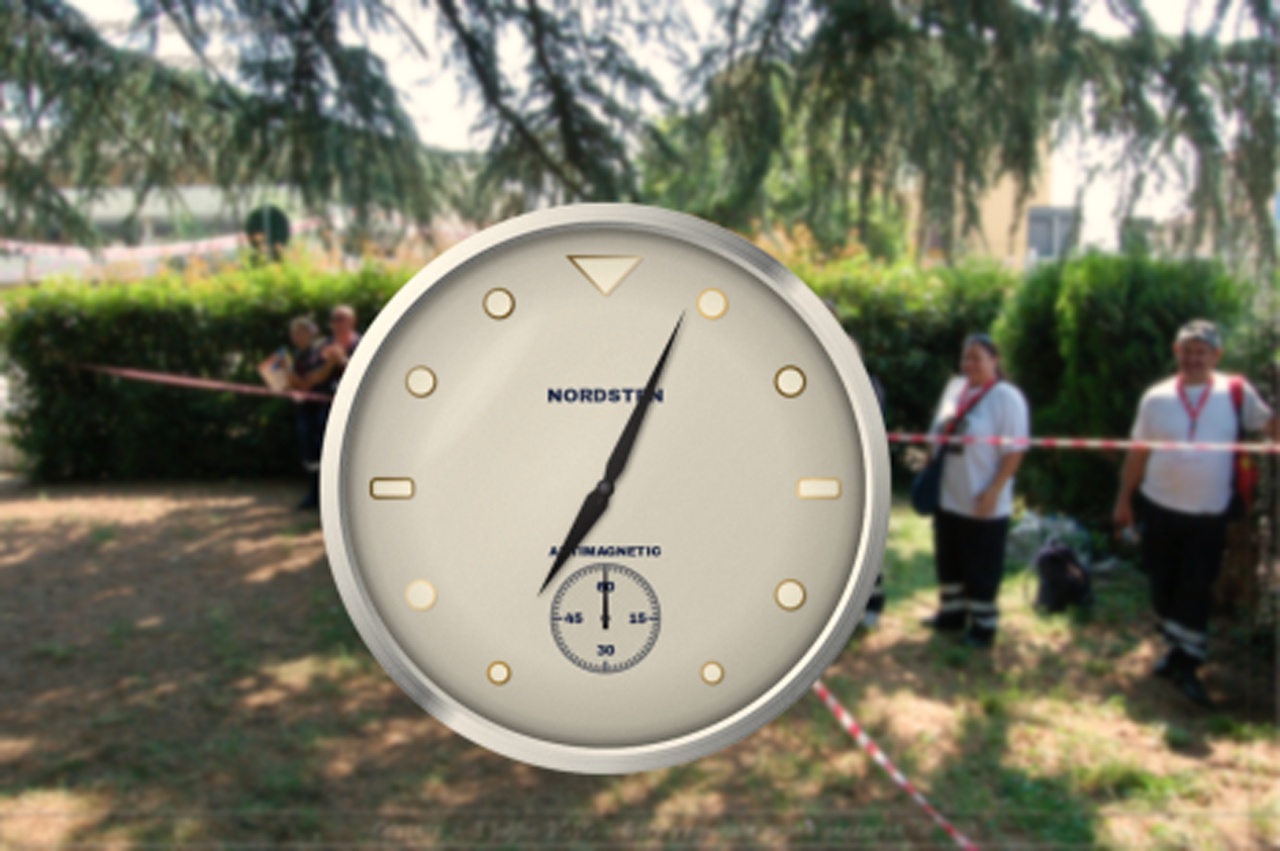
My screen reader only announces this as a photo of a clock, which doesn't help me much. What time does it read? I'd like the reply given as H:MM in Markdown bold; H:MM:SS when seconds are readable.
**7:04**
